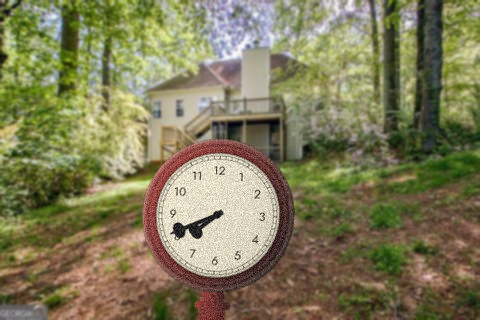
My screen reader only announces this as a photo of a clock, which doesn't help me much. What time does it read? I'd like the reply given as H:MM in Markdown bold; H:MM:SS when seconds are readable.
**7:41**
